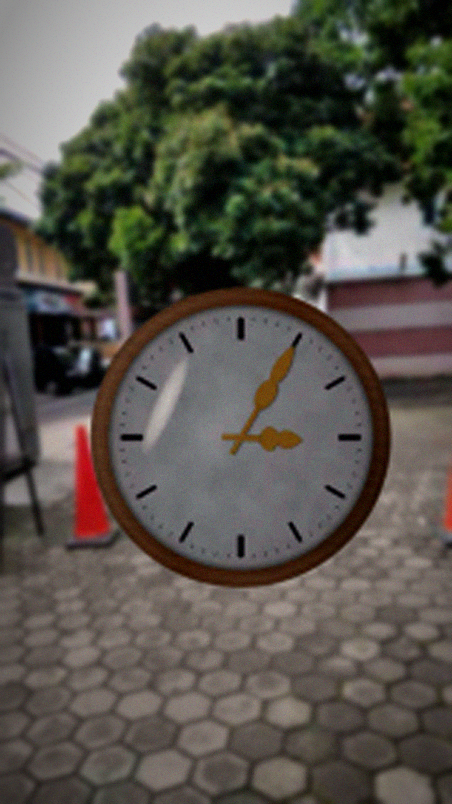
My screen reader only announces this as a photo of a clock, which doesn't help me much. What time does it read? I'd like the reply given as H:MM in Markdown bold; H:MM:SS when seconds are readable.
**3:05**
